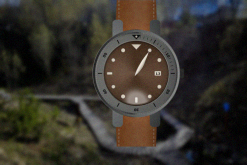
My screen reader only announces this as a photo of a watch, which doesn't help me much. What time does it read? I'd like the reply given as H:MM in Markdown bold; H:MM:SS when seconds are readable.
**1:05**
